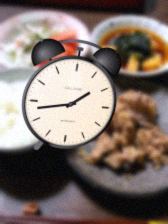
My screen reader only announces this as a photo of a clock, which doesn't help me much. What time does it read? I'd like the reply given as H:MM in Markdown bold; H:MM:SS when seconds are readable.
**1:43**
